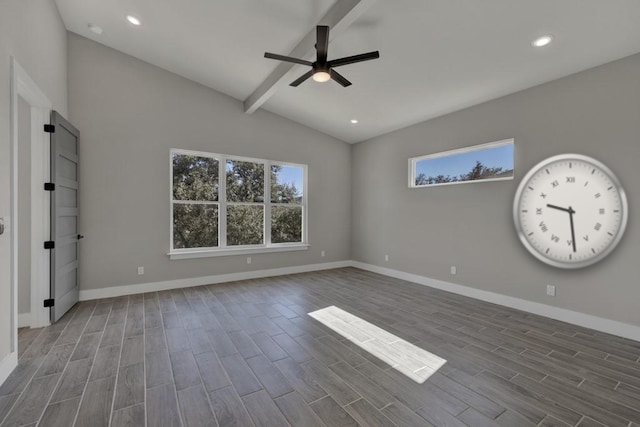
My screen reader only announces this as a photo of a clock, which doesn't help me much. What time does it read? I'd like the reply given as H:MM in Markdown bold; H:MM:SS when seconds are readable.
**9:29**
